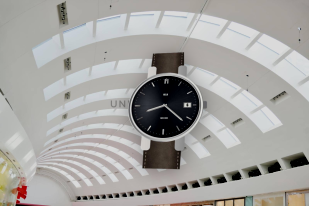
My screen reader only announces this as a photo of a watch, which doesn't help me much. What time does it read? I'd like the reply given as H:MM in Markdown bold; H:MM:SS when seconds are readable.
**8:22**
